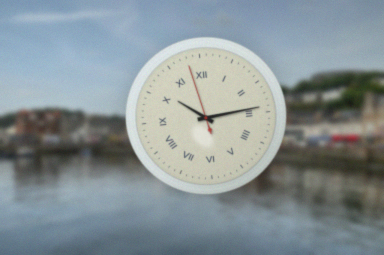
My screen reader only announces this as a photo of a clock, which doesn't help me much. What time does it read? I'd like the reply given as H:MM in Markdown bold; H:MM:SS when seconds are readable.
**10:13:58**
